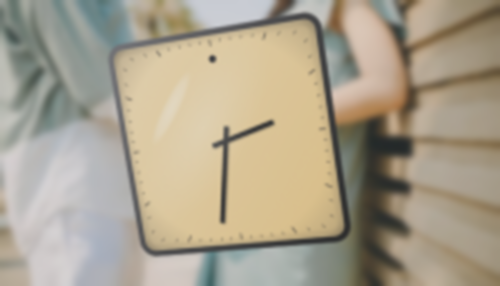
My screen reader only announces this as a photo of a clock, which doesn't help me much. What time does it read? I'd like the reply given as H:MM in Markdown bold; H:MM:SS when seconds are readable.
**2:32**
